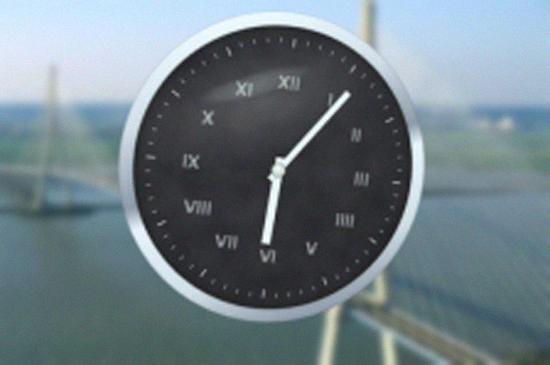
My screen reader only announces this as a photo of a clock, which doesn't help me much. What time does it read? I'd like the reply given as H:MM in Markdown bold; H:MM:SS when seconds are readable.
**6:06**
